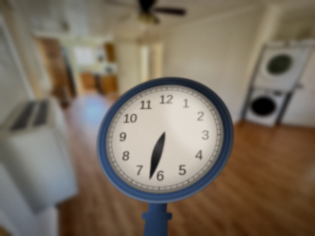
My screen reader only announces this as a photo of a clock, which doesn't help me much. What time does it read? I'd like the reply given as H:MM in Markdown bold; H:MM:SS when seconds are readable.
**6:32**
